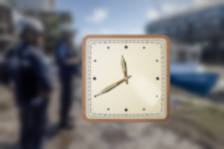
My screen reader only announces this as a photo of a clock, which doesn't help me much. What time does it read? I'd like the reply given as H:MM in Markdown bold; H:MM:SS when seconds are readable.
**11:40**
